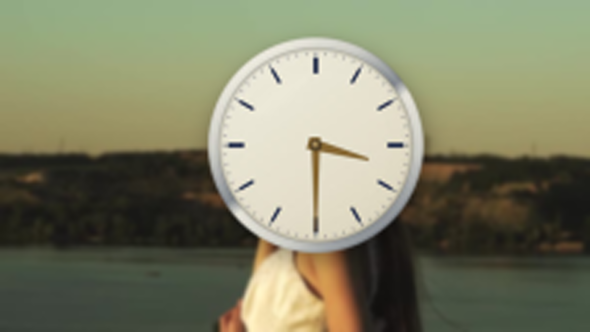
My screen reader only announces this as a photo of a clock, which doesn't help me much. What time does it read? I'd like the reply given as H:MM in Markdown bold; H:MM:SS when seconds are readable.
**3:30**
